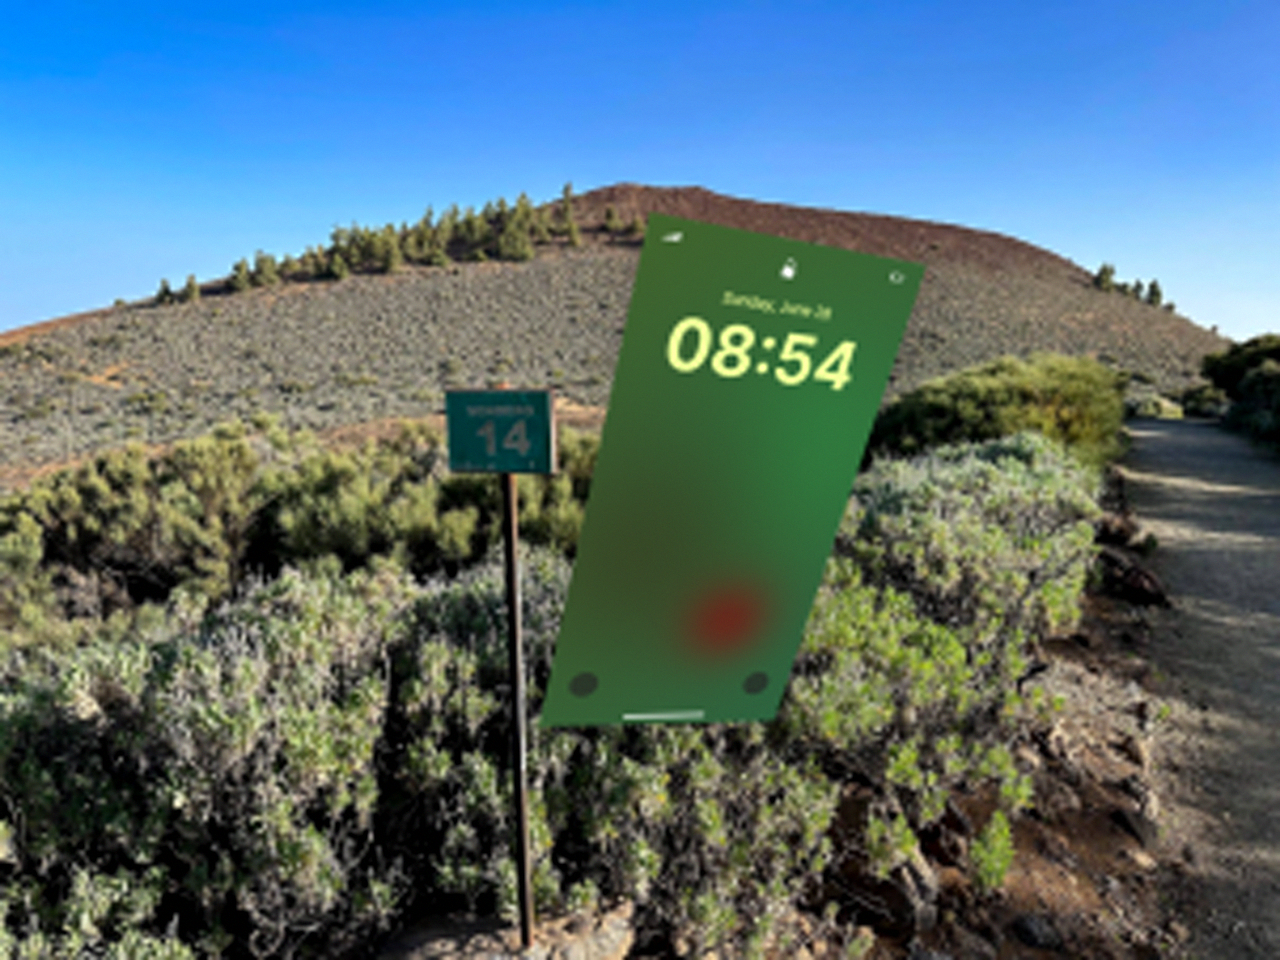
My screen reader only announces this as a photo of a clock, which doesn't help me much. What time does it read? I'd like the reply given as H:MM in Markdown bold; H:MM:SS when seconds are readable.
**8:54**
